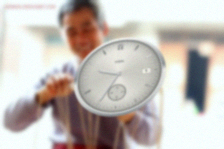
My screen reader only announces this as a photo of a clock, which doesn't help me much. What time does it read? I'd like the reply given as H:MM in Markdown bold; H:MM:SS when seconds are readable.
**9:35**
